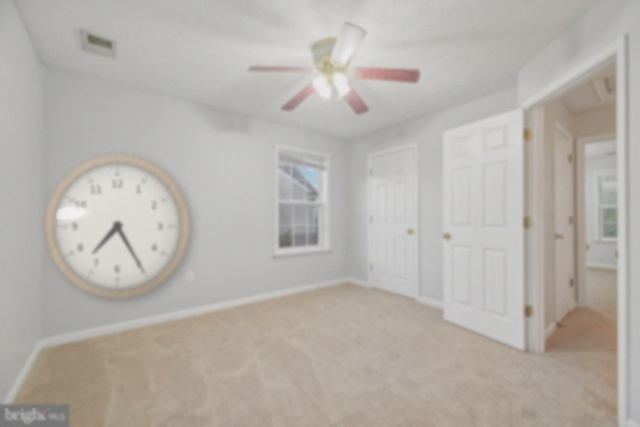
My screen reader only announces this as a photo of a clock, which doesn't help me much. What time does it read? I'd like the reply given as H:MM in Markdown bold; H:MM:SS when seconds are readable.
**7:25**
